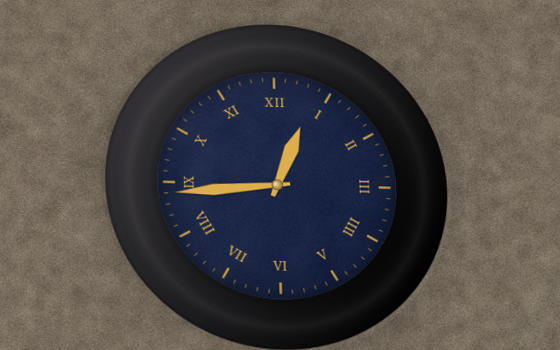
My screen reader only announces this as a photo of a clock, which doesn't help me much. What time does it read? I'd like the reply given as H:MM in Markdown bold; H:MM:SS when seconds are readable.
**12:44**
